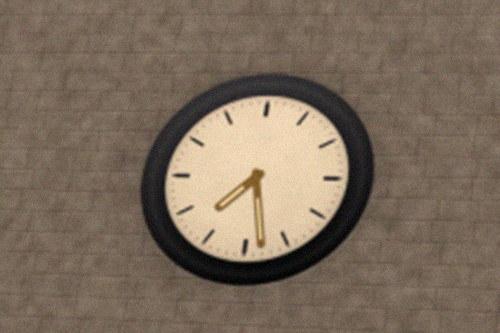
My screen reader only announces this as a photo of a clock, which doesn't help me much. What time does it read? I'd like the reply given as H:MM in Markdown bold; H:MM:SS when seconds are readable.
**7:28**
